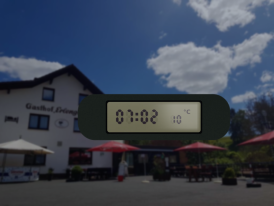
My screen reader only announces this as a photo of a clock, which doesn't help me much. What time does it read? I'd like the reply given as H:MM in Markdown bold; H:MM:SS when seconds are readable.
**7:02**
